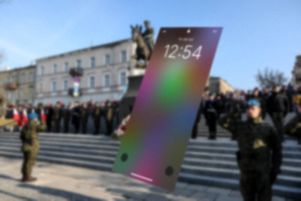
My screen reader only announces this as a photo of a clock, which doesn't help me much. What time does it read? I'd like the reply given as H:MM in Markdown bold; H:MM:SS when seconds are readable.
**12:54**
